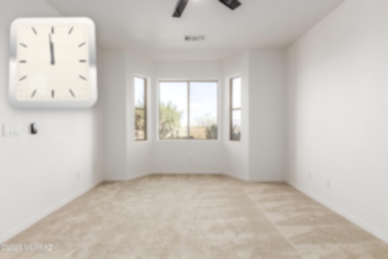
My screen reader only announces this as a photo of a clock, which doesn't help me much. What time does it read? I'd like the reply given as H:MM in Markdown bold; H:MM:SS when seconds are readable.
**11:59**
